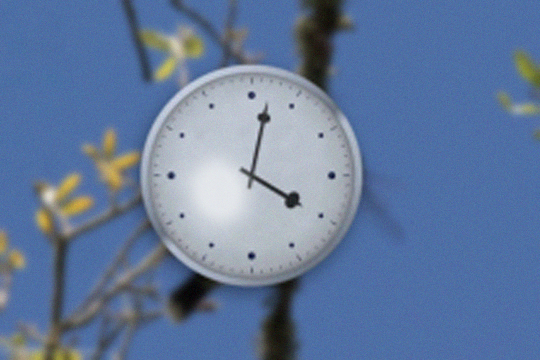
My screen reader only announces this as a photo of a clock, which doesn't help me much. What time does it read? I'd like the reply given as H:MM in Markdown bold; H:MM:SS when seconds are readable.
**4:02**
